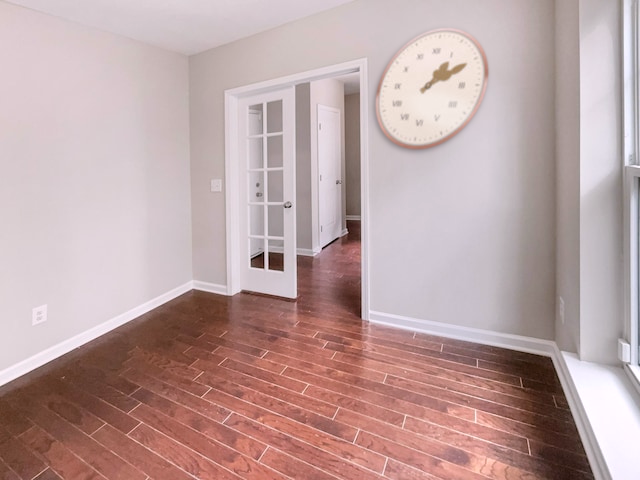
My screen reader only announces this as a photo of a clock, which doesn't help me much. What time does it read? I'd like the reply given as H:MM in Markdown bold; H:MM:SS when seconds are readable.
**1:10**
